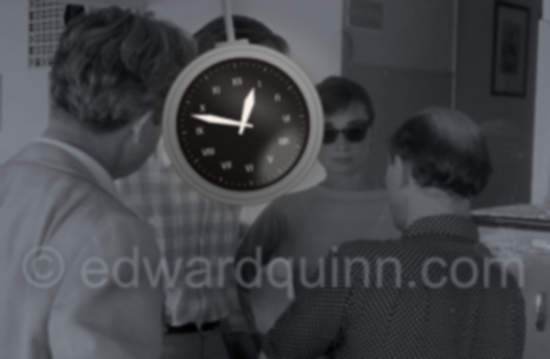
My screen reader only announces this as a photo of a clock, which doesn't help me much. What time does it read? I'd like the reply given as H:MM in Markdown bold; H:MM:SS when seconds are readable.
**12:48**
